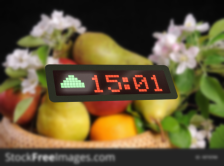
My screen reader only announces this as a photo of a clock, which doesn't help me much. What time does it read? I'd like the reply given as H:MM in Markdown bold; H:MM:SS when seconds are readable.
**15:01**
